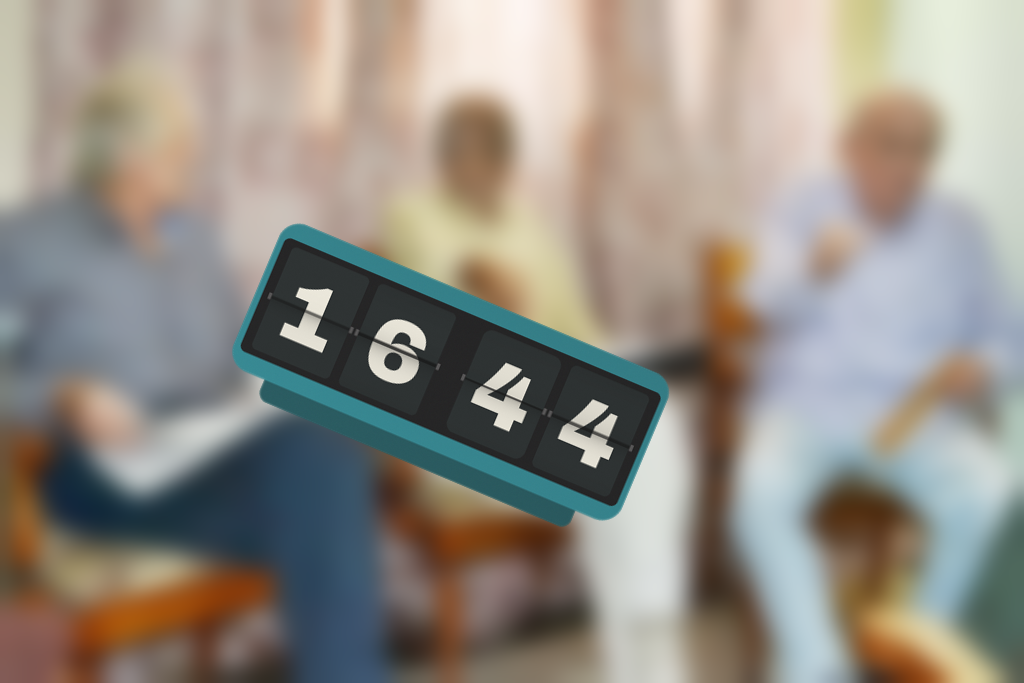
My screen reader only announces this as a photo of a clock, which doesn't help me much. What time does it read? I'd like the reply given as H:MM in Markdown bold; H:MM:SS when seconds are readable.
**16:44**
